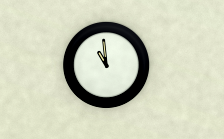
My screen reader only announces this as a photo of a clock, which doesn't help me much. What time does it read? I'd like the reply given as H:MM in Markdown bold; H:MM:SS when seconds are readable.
**10:59**
